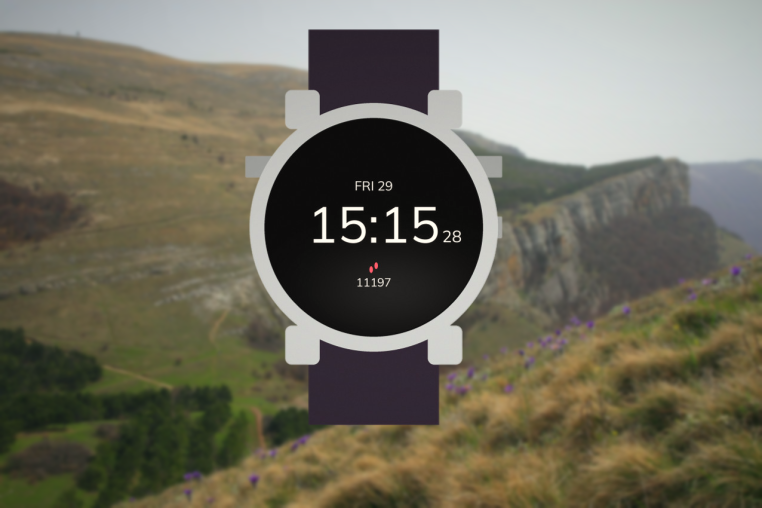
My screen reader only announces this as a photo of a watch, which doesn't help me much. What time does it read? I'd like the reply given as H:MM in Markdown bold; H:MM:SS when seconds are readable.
**15:15:28**
